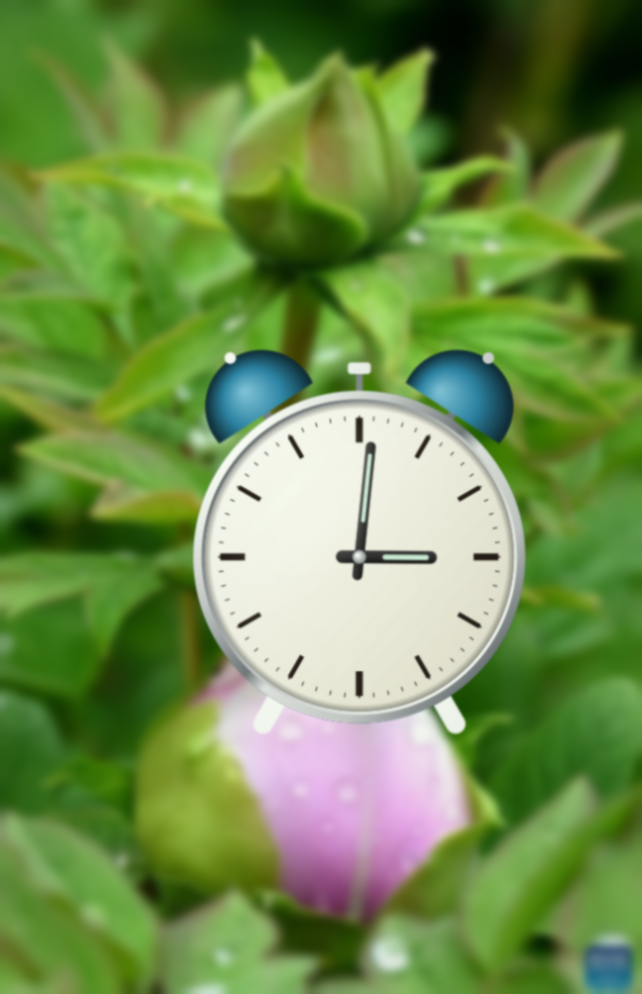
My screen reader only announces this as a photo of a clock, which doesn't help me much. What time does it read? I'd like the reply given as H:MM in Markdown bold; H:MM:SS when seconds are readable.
**3:01**
